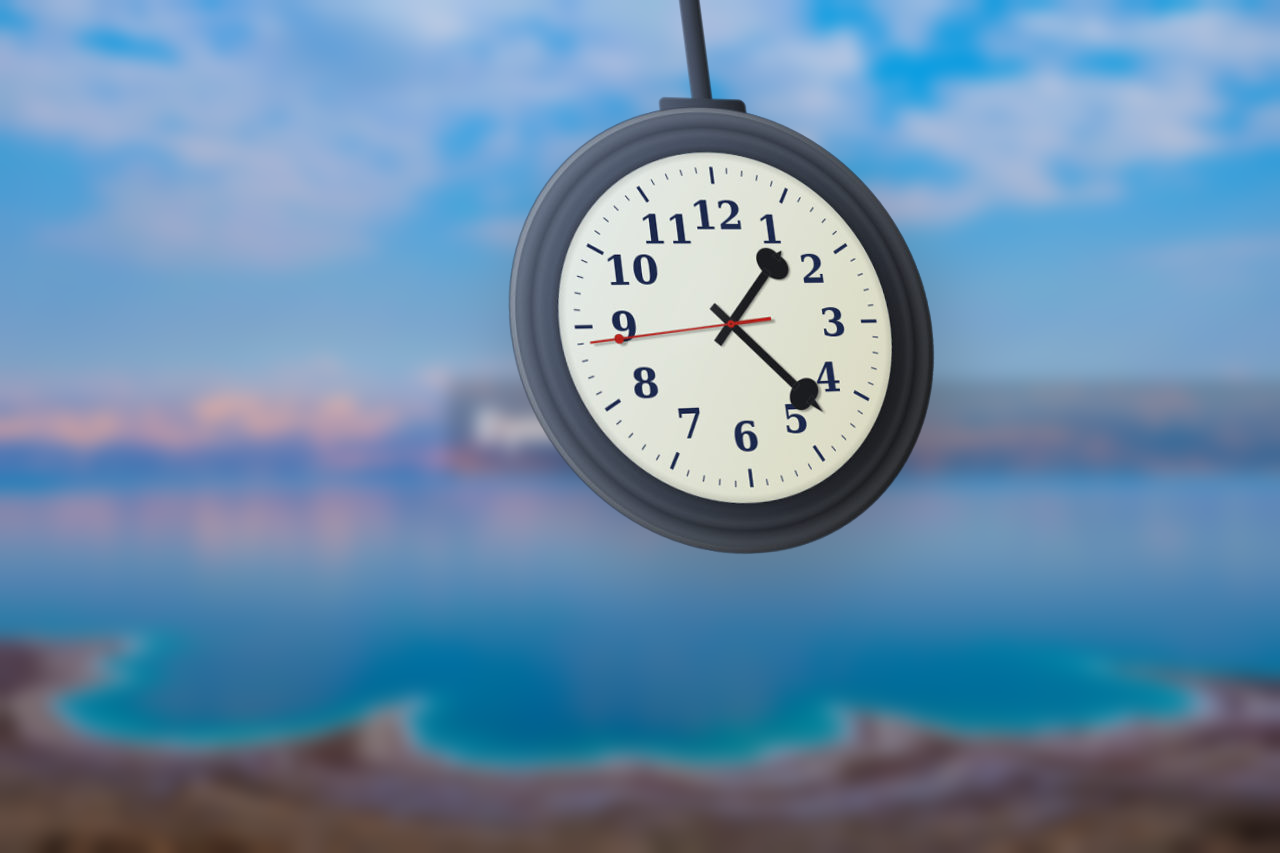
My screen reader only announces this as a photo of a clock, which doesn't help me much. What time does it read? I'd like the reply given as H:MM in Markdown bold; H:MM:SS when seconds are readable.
**1:22:44**
